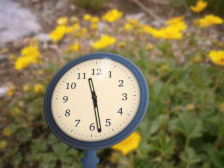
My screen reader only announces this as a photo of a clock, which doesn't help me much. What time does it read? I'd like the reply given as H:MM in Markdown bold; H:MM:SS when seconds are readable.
**11:28**
